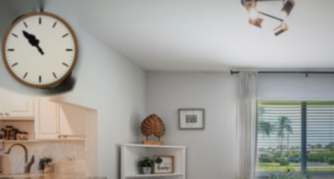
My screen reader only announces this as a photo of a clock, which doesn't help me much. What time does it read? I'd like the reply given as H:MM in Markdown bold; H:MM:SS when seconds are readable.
**10:53**
